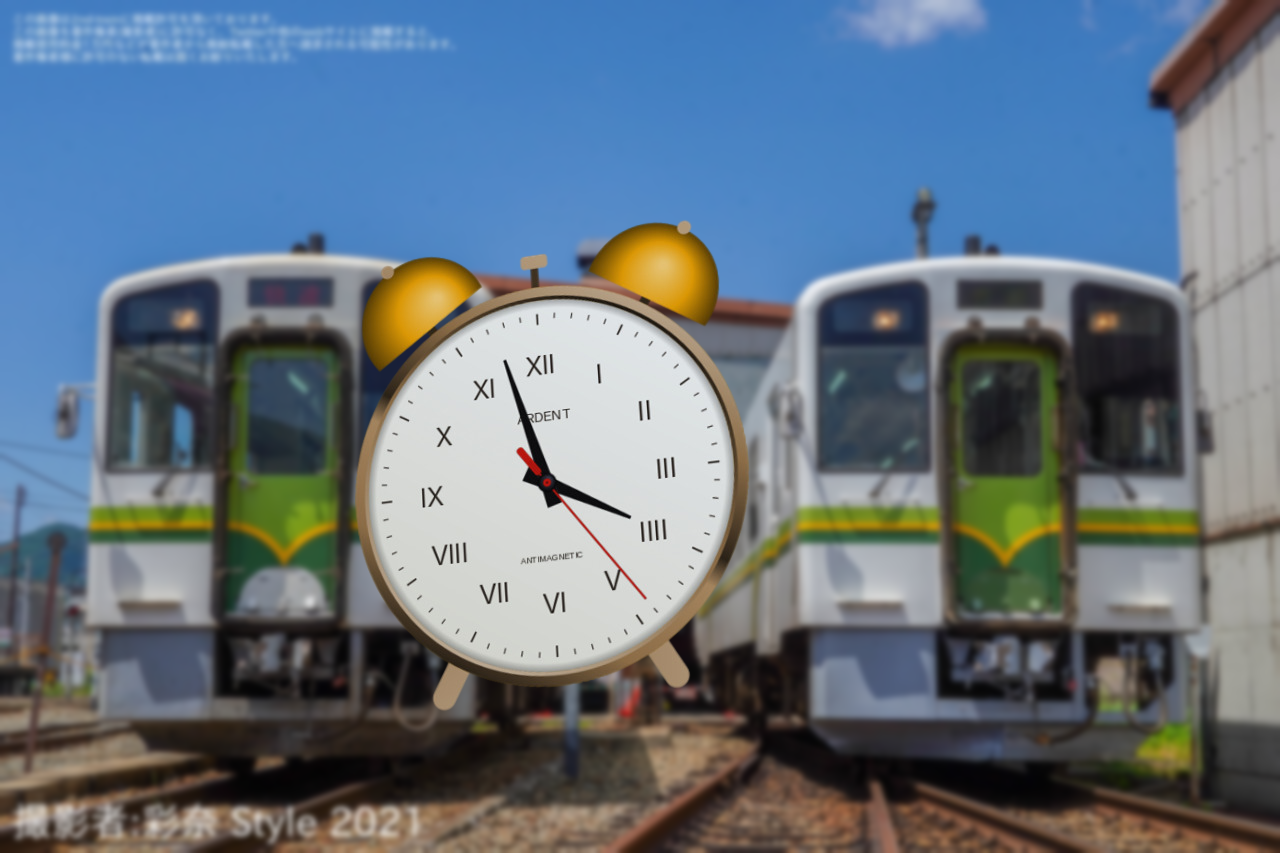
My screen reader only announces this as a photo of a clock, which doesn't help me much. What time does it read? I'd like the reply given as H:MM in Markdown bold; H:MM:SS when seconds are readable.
**3:57:24**
